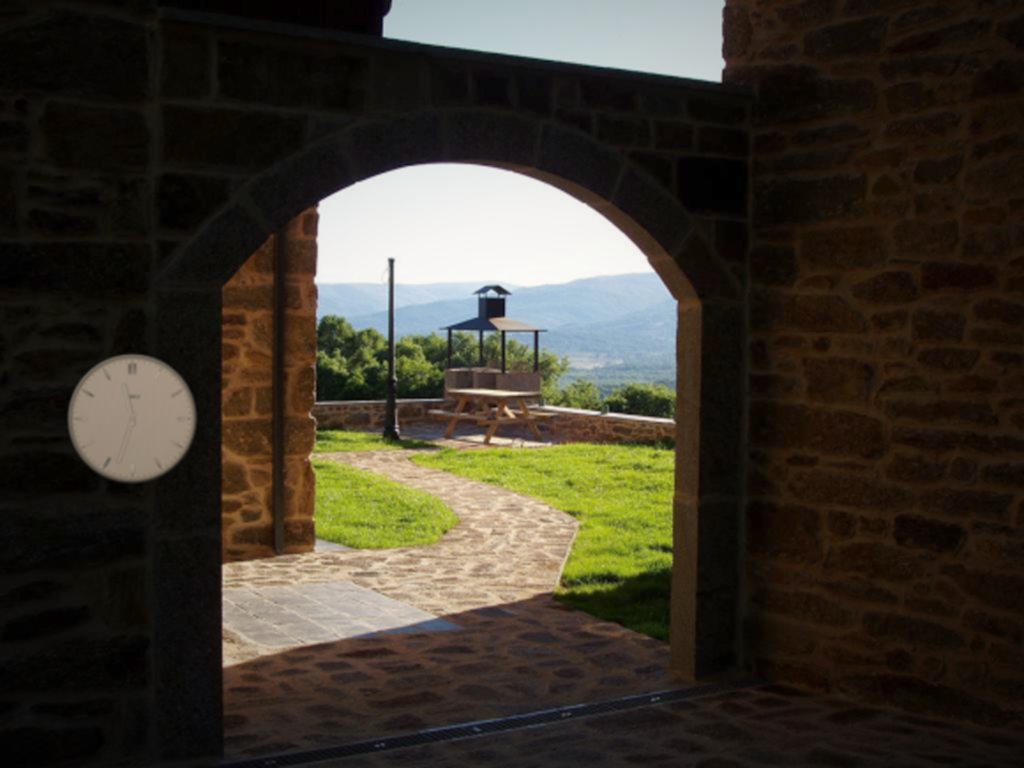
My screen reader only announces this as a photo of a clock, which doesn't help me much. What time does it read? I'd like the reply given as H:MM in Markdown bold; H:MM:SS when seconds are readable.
**11:33**
